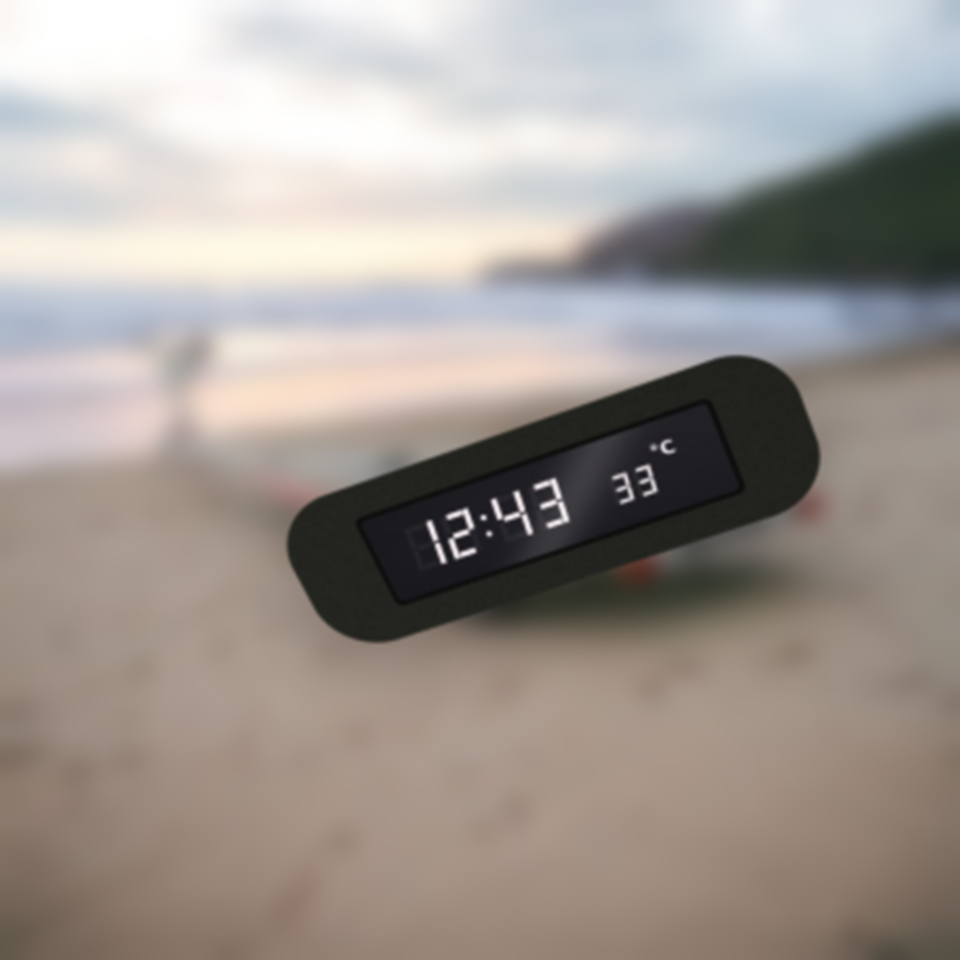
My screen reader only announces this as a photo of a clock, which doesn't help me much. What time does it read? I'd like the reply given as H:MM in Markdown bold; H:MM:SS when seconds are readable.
**12:43**
